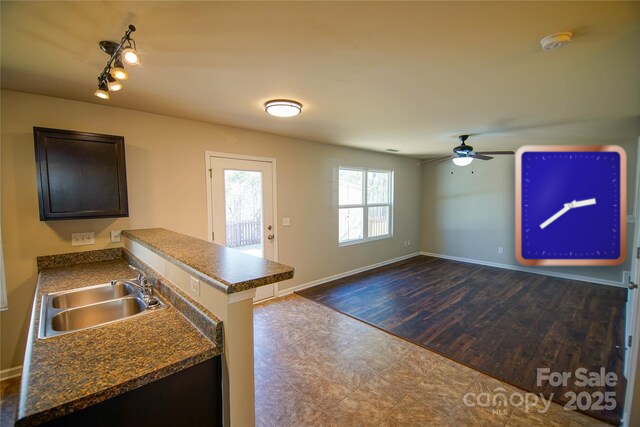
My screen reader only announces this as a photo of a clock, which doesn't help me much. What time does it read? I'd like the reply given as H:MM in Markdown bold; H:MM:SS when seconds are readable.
**2:39**
